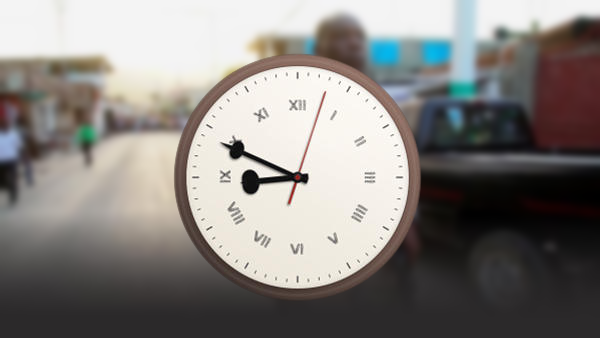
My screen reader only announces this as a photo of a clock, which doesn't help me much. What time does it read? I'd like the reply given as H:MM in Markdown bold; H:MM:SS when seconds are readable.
**8:49:03**
